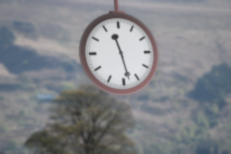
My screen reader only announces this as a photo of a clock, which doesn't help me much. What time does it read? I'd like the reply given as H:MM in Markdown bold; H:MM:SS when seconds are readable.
**11:28**
